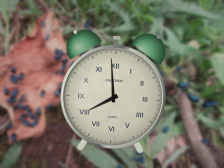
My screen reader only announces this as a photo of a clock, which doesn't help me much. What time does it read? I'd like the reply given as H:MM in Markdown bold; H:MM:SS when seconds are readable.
**7:59**
